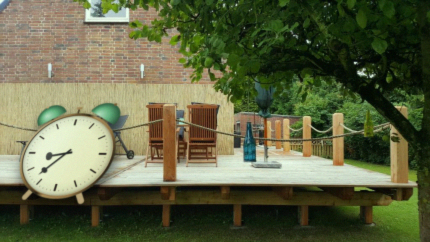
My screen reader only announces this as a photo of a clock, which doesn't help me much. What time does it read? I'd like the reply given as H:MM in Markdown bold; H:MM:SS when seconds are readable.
**8:37**
